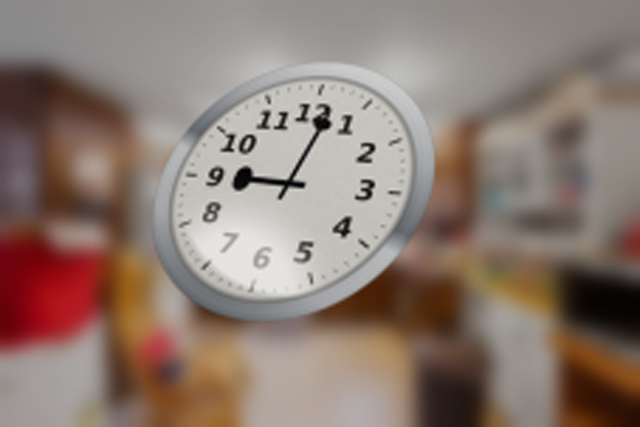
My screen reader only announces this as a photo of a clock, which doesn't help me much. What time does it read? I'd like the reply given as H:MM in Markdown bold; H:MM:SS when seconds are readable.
**9:02**
